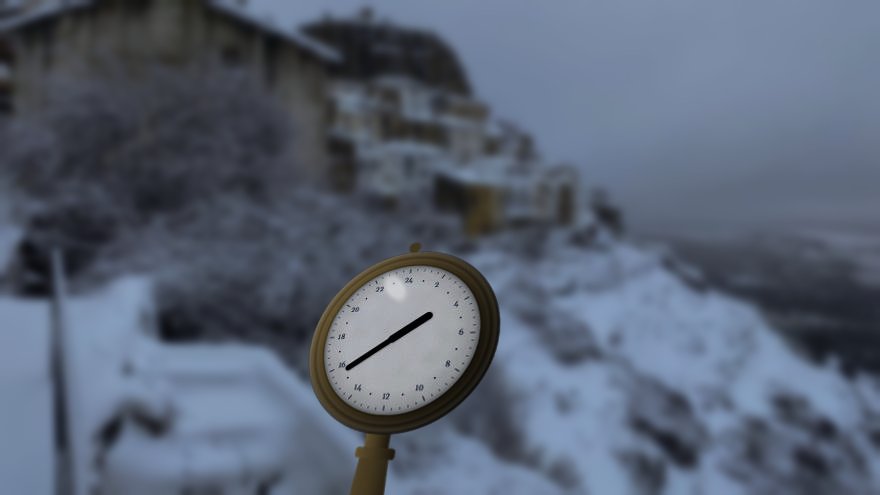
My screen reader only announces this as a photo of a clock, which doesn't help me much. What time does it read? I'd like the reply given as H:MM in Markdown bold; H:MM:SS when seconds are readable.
**3:39**
